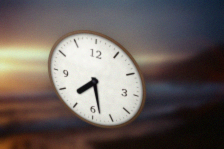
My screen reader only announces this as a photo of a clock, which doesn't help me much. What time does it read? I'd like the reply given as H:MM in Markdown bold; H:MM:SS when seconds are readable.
**7:28**
